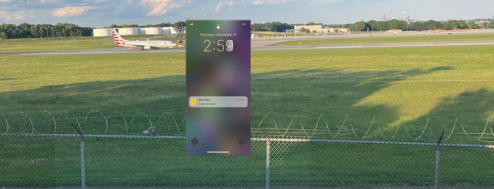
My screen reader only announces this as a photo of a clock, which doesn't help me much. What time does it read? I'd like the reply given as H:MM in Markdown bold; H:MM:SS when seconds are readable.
**2:59**
